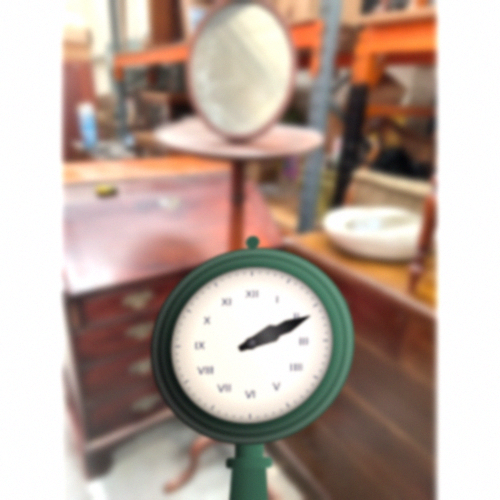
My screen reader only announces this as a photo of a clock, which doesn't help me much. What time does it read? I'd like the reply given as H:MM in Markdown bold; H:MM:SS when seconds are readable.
**2:11**
